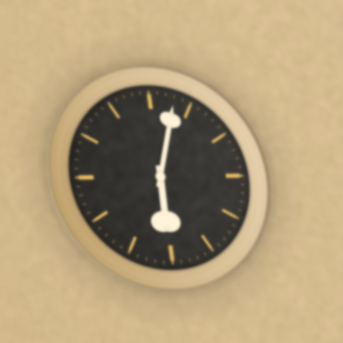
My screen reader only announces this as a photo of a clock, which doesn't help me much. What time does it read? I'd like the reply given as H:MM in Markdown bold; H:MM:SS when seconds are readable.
**6:03**
